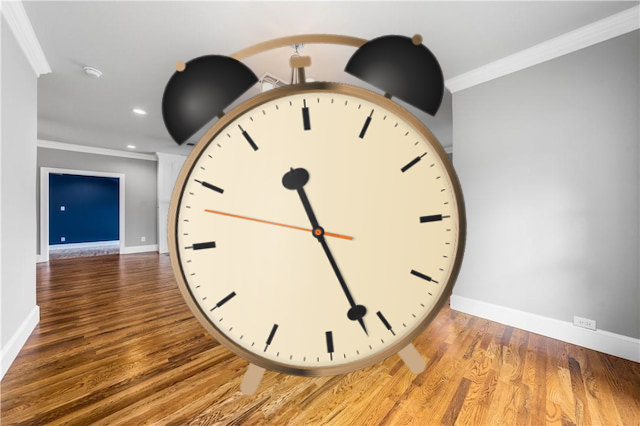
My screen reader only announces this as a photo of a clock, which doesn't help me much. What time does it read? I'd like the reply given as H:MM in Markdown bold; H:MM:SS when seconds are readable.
**11:26:48**
